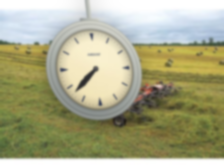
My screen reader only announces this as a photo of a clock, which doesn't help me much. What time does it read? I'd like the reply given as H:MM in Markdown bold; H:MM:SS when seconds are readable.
**7:38**
